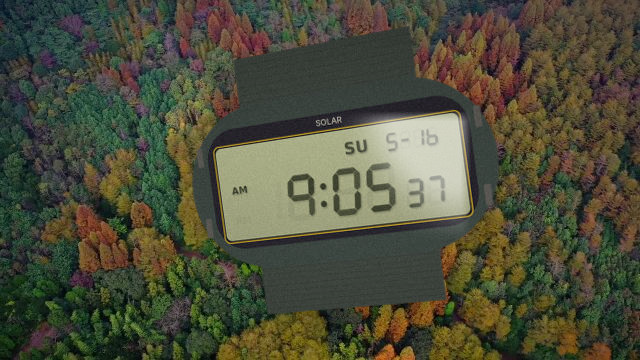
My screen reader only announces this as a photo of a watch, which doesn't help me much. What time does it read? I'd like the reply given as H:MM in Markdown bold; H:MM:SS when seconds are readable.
**9:05:37**
